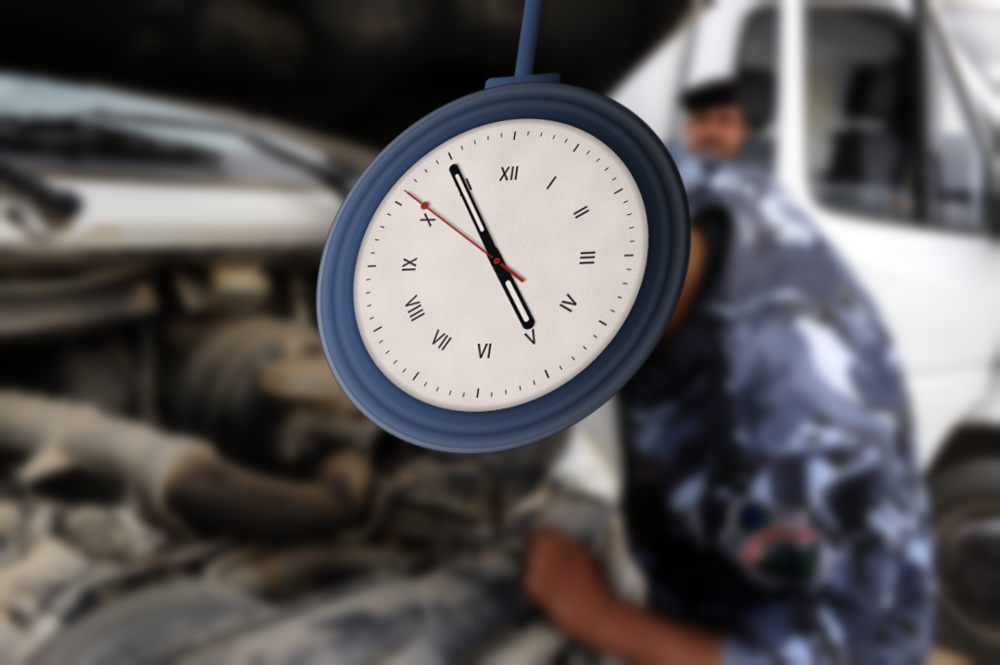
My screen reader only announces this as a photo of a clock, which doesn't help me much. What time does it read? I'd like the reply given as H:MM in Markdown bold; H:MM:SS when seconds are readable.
**4:54:51**
